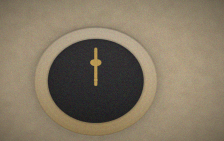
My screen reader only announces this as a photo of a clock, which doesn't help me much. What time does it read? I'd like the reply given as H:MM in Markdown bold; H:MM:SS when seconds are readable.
**12:00**
